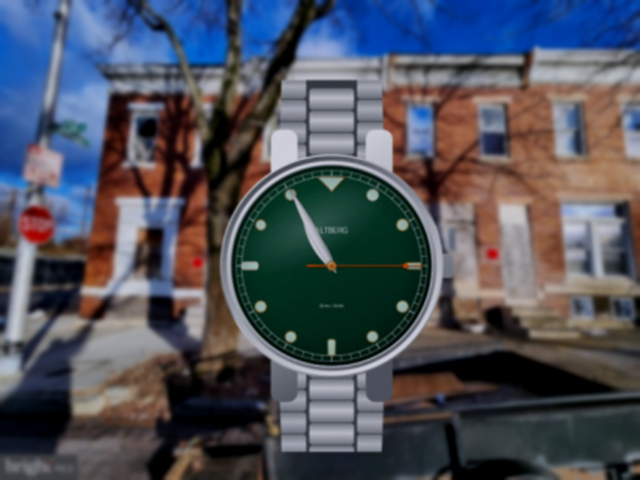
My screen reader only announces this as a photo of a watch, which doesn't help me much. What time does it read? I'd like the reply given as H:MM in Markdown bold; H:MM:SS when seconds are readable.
**10:55:15**
